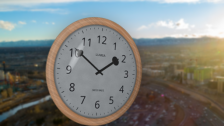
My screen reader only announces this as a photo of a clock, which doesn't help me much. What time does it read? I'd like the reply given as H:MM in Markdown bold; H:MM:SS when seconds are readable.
**1:51**
